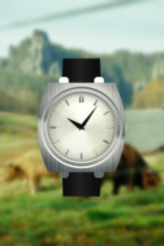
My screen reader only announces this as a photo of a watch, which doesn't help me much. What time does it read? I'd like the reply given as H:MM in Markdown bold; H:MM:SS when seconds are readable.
**10:06**
